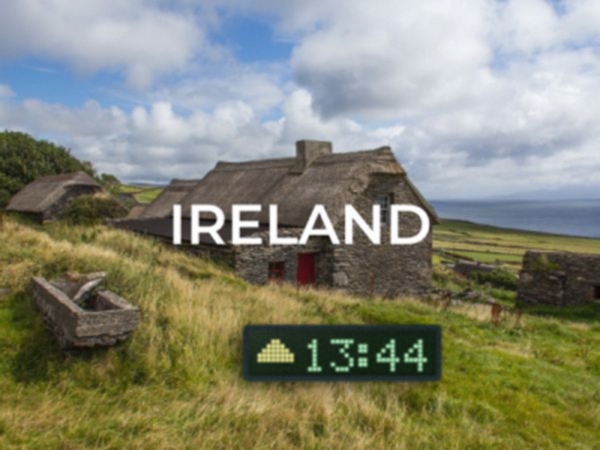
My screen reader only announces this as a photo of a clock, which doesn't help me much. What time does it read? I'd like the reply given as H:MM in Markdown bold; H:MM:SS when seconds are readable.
**13:44**
